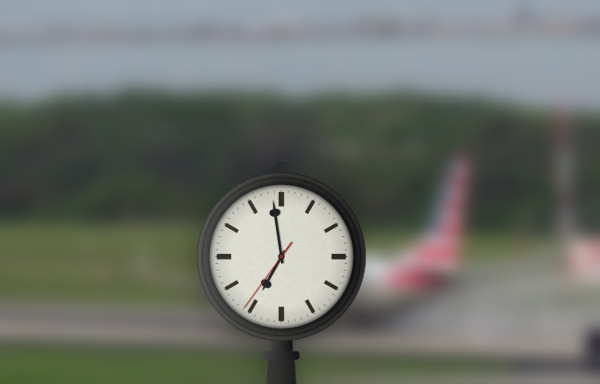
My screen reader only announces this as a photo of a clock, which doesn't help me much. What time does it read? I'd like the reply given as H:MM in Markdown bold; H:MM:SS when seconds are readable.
**6:58:36**
